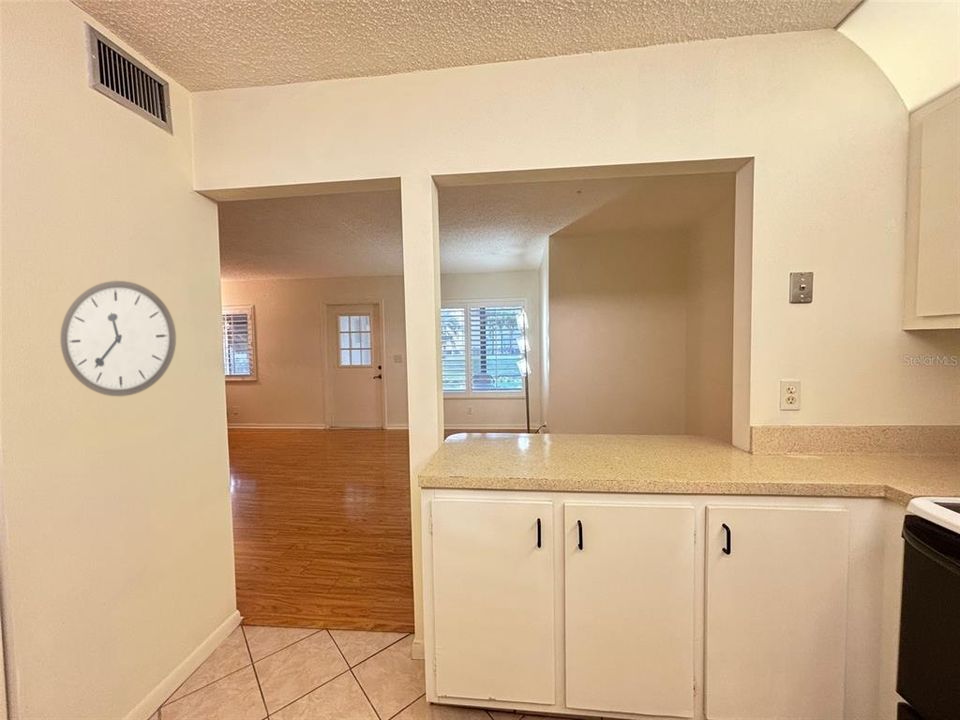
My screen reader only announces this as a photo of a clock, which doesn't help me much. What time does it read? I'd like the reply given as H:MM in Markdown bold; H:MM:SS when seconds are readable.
**11:37**
